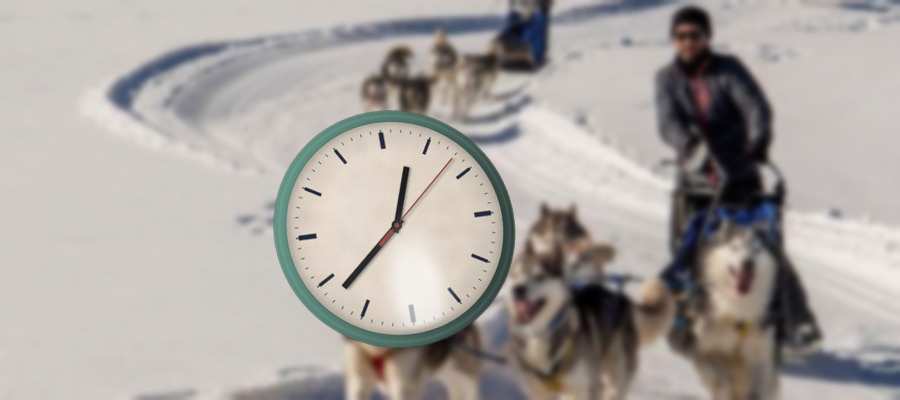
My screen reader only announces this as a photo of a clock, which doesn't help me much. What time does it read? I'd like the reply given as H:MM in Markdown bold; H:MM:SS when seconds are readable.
**12:38:08**
